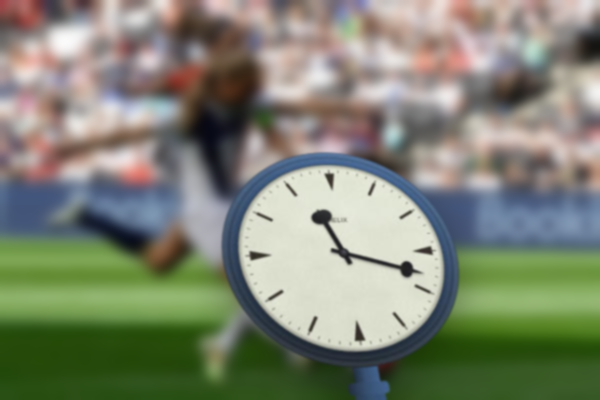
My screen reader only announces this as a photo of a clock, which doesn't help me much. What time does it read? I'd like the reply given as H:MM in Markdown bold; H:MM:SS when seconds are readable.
**11:18**
